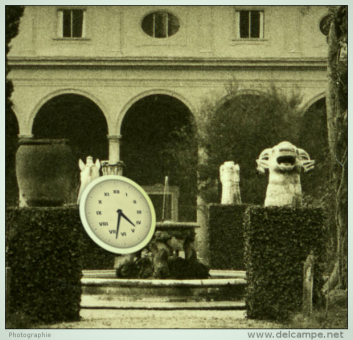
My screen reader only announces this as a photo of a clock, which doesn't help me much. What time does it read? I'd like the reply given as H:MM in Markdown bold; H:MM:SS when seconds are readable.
**4:33**
